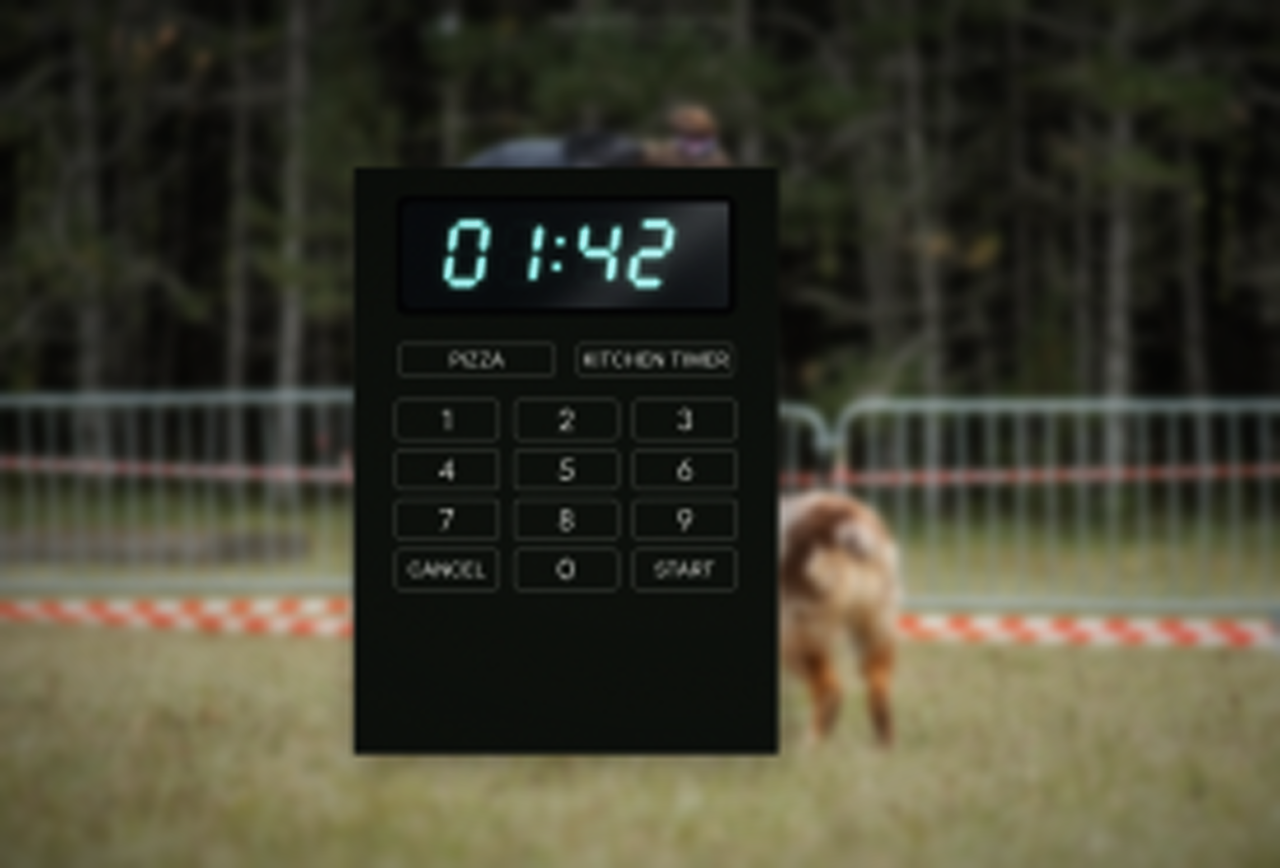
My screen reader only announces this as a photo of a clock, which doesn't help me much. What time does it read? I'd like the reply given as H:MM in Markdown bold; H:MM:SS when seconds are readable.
**1:42**
